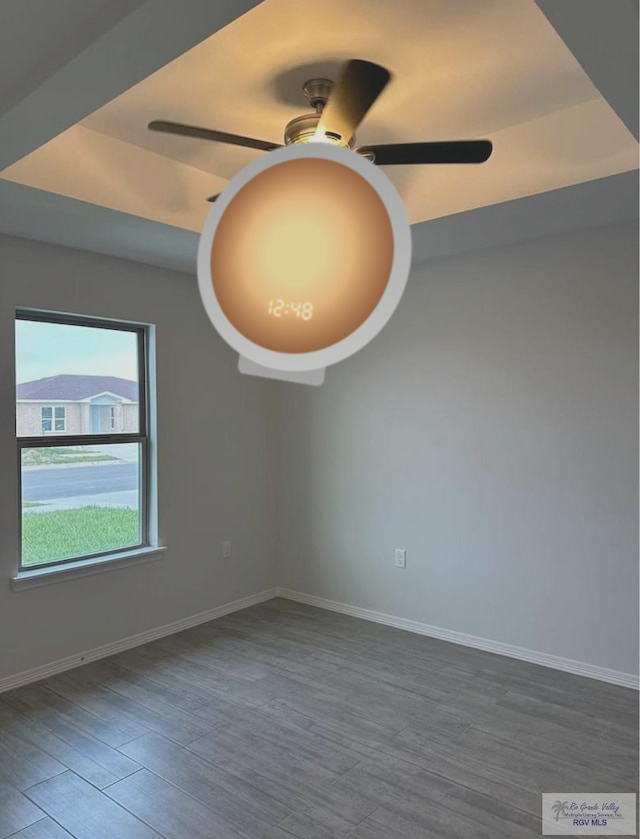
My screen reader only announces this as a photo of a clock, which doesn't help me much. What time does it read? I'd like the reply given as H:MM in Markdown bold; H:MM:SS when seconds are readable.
**12:48**
